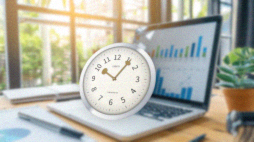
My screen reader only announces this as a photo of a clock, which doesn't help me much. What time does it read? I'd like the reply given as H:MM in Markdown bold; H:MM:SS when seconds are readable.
**10:06**
